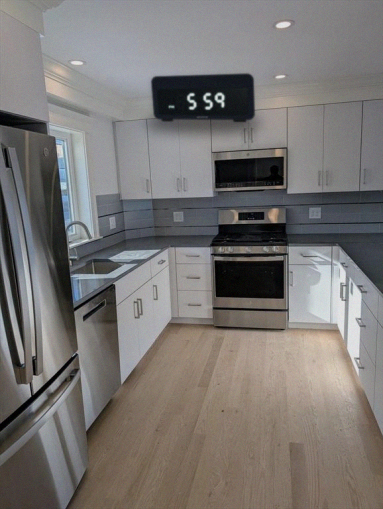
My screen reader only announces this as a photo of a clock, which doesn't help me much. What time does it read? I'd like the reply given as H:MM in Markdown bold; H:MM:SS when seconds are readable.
**5:59**
